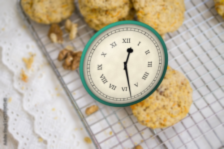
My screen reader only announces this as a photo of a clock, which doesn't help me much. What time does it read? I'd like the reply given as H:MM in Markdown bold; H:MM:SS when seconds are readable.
**12:28**
